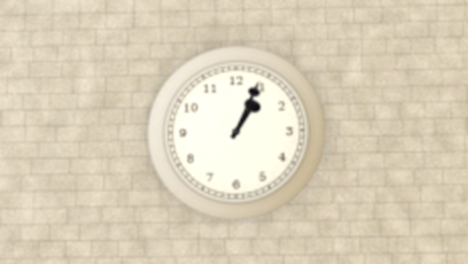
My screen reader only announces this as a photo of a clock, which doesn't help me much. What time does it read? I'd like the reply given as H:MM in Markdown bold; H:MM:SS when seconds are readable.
**1:04**
